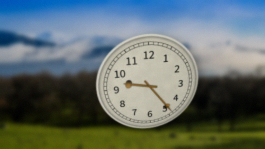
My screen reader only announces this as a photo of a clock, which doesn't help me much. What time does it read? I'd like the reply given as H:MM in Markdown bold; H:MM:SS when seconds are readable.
**9:24**
